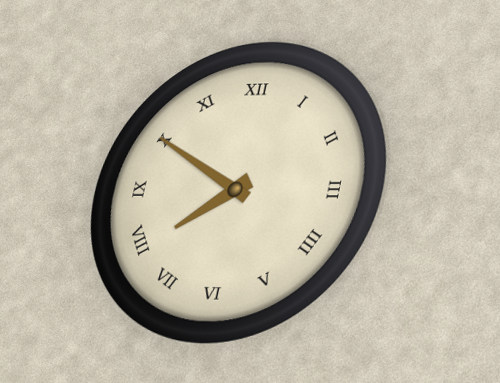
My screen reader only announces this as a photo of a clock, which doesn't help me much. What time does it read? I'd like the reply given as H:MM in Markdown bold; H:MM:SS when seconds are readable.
**7:50**
